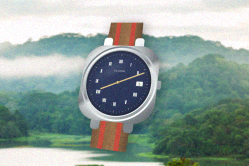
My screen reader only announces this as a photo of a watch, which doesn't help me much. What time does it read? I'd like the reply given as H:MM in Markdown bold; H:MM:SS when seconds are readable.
**8:11**
